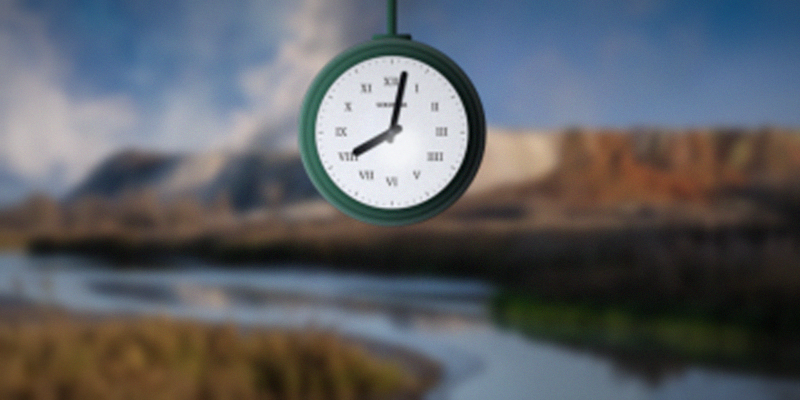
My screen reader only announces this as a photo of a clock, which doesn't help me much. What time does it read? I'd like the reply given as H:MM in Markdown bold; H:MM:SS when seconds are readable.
**8:02**
